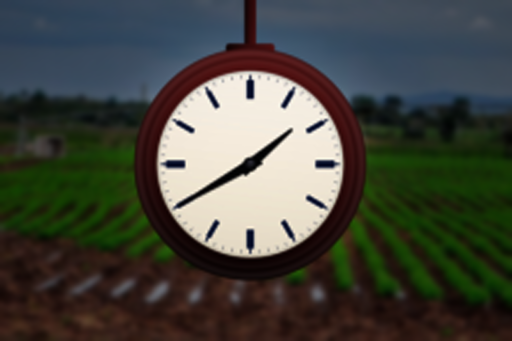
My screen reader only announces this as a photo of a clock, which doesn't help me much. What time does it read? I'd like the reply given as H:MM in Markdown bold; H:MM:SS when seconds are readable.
**1:40**
